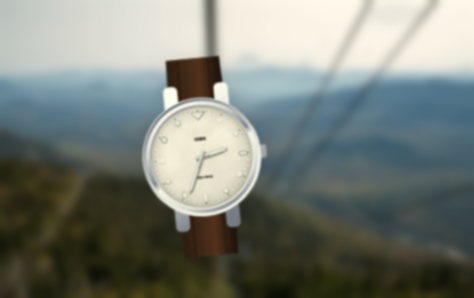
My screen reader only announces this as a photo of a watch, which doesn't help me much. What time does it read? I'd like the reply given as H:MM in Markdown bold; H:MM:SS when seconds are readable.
**2:34**
